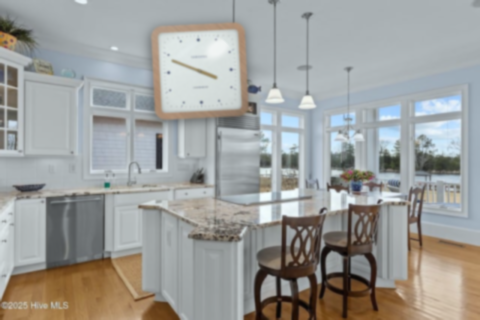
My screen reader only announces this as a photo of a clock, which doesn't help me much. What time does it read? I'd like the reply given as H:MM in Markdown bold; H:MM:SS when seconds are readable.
**3:49**
